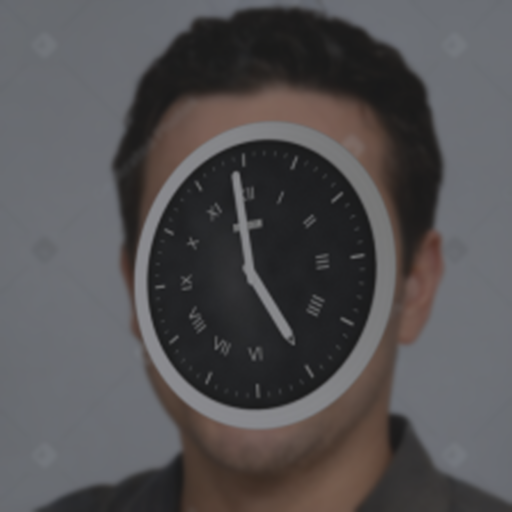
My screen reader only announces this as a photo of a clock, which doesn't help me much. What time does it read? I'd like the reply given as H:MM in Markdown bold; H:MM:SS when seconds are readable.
**4:59**
